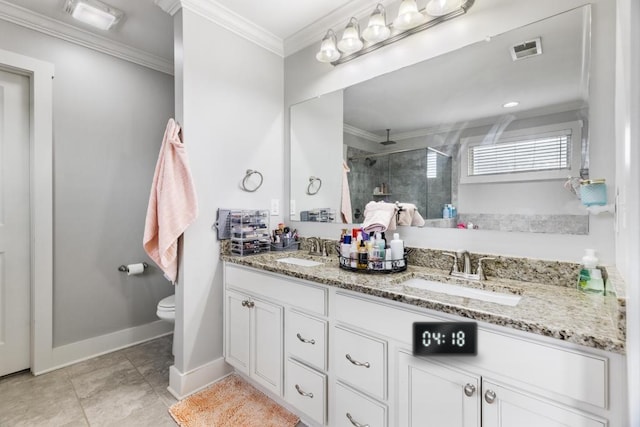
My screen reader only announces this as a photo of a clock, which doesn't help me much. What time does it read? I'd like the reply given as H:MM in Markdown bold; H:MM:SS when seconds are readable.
**4:18**
